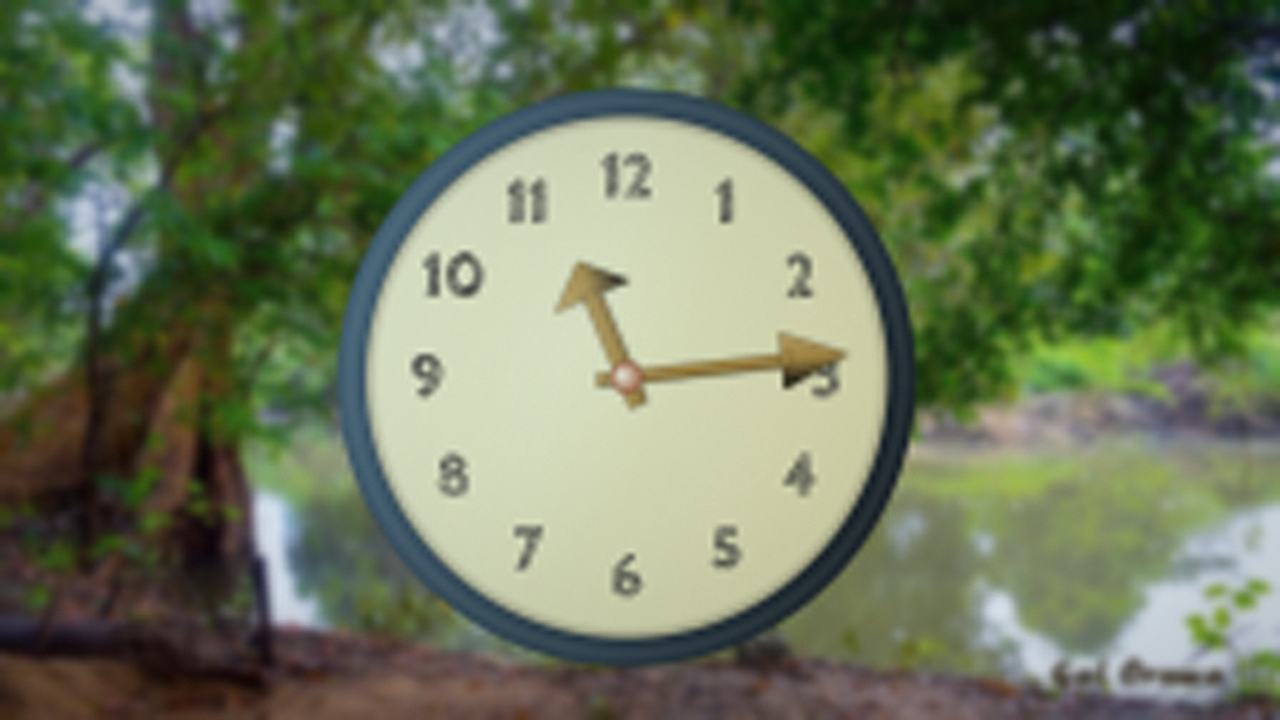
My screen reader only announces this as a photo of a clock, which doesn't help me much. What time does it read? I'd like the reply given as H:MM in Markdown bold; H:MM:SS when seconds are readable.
**11:14**
